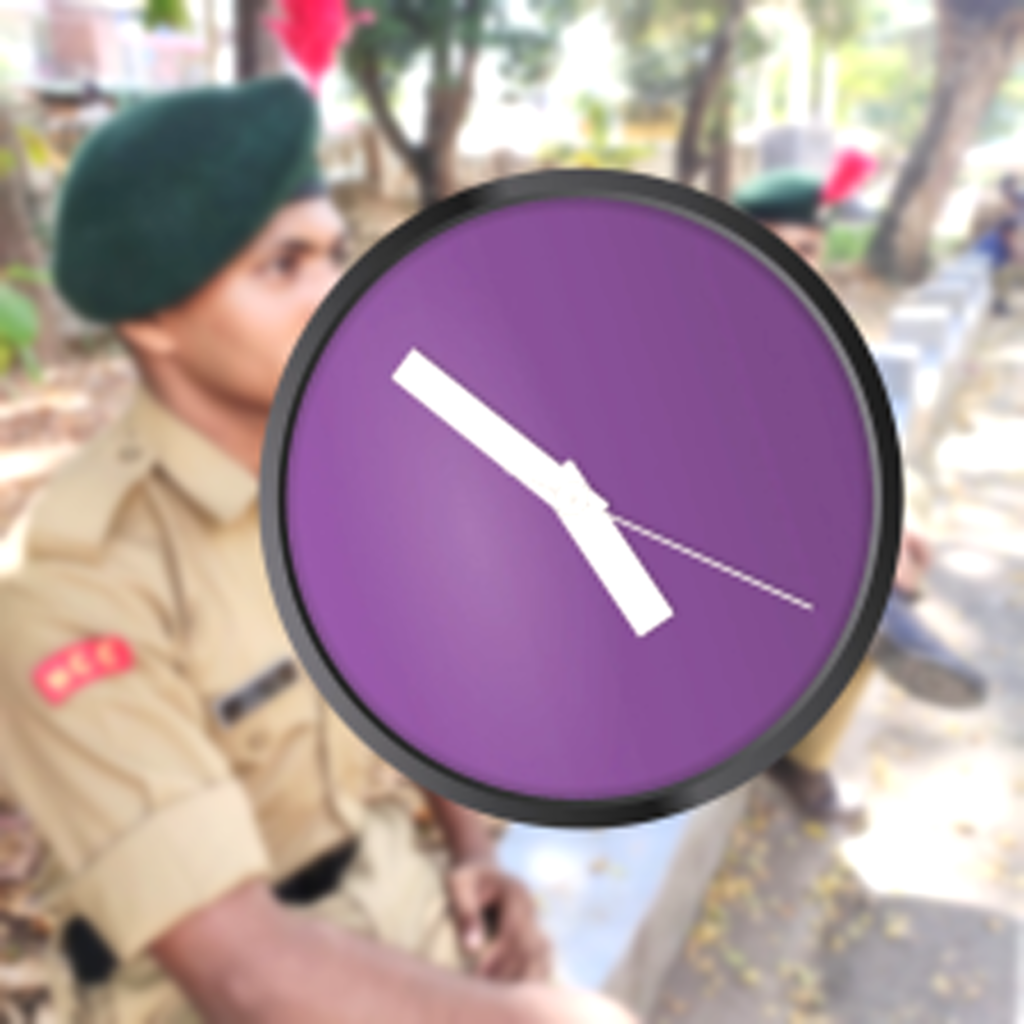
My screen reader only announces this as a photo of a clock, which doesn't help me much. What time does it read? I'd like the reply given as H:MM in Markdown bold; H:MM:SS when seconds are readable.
**4:51:19**
